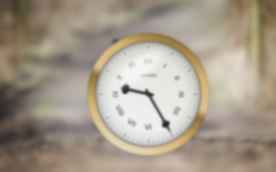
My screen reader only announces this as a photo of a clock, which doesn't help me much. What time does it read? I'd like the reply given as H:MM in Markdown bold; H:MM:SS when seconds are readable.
**9:25**
